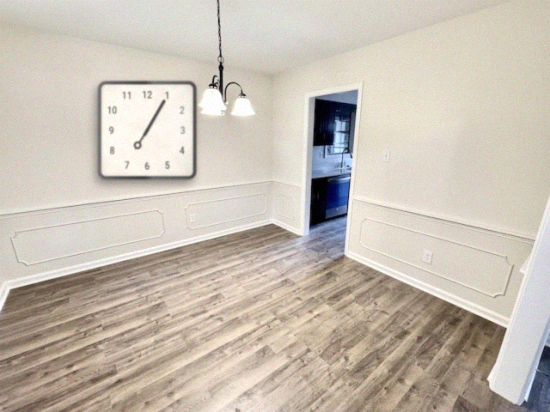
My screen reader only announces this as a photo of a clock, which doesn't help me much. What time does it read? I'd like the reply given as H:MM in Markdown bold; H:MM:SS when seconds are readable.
**7:05**
